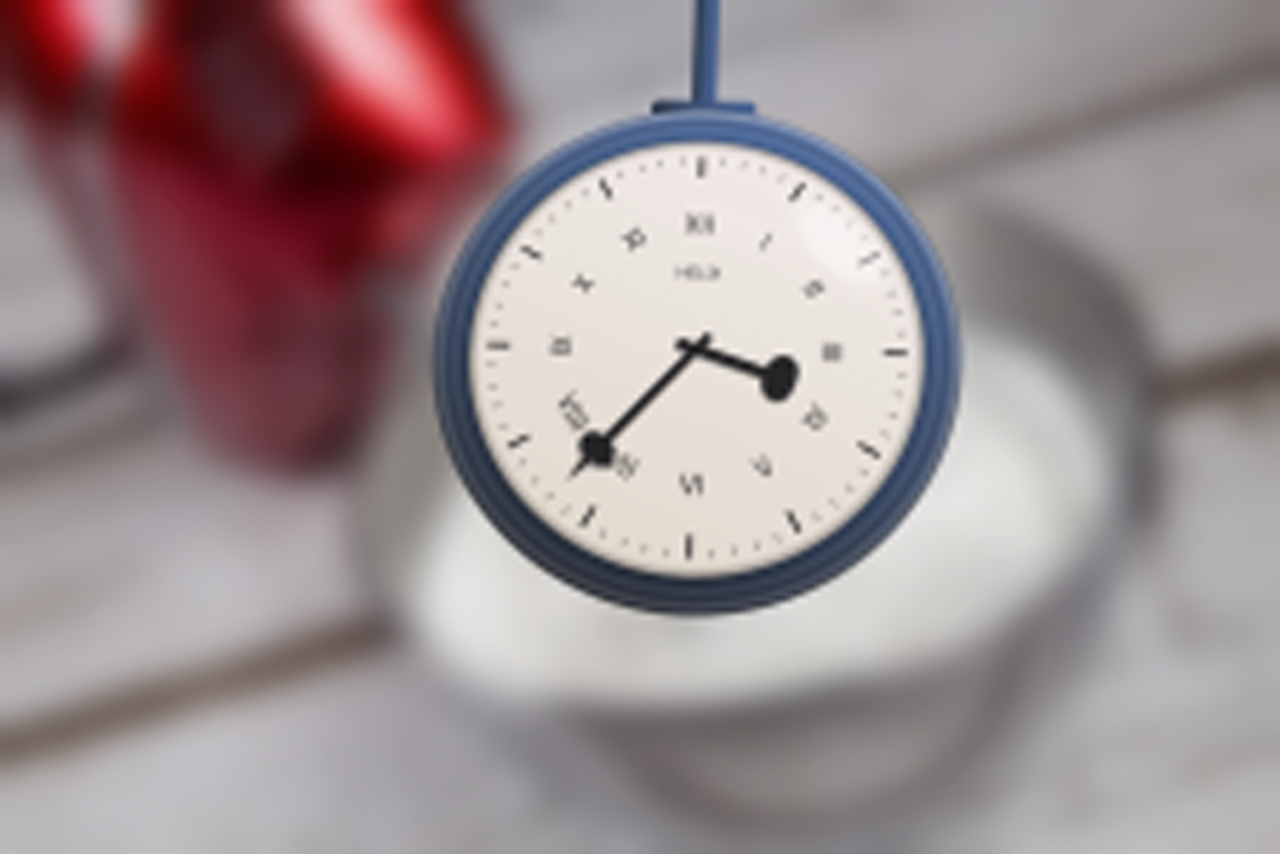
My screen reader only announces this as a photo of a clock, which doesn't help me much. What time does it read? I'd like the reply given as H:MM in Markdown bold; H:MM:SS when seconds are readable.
**3:37**
